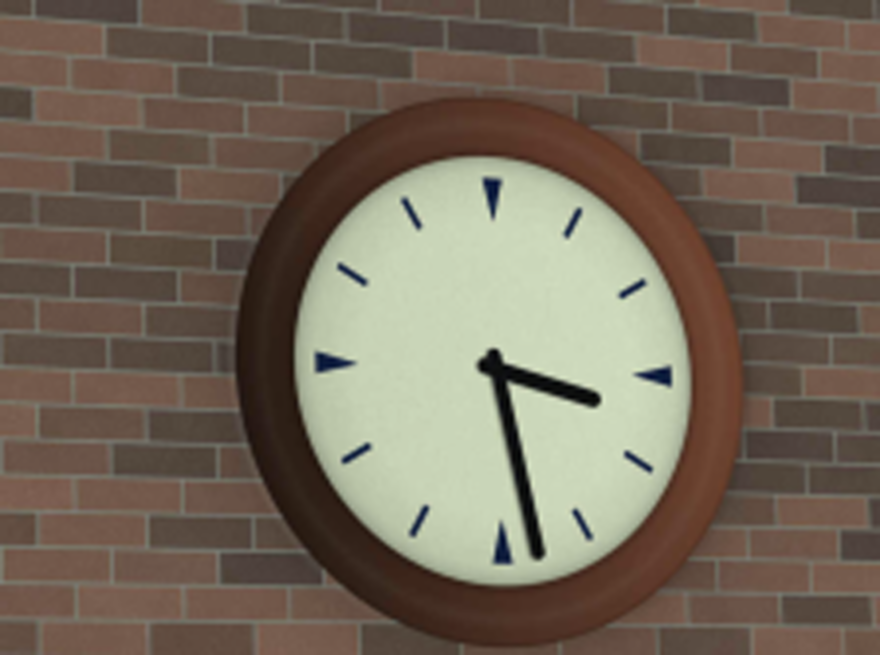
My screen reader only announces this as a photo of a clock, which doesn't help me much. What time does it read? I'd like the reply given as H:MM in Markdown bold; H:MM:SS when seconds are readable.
**3:28**
